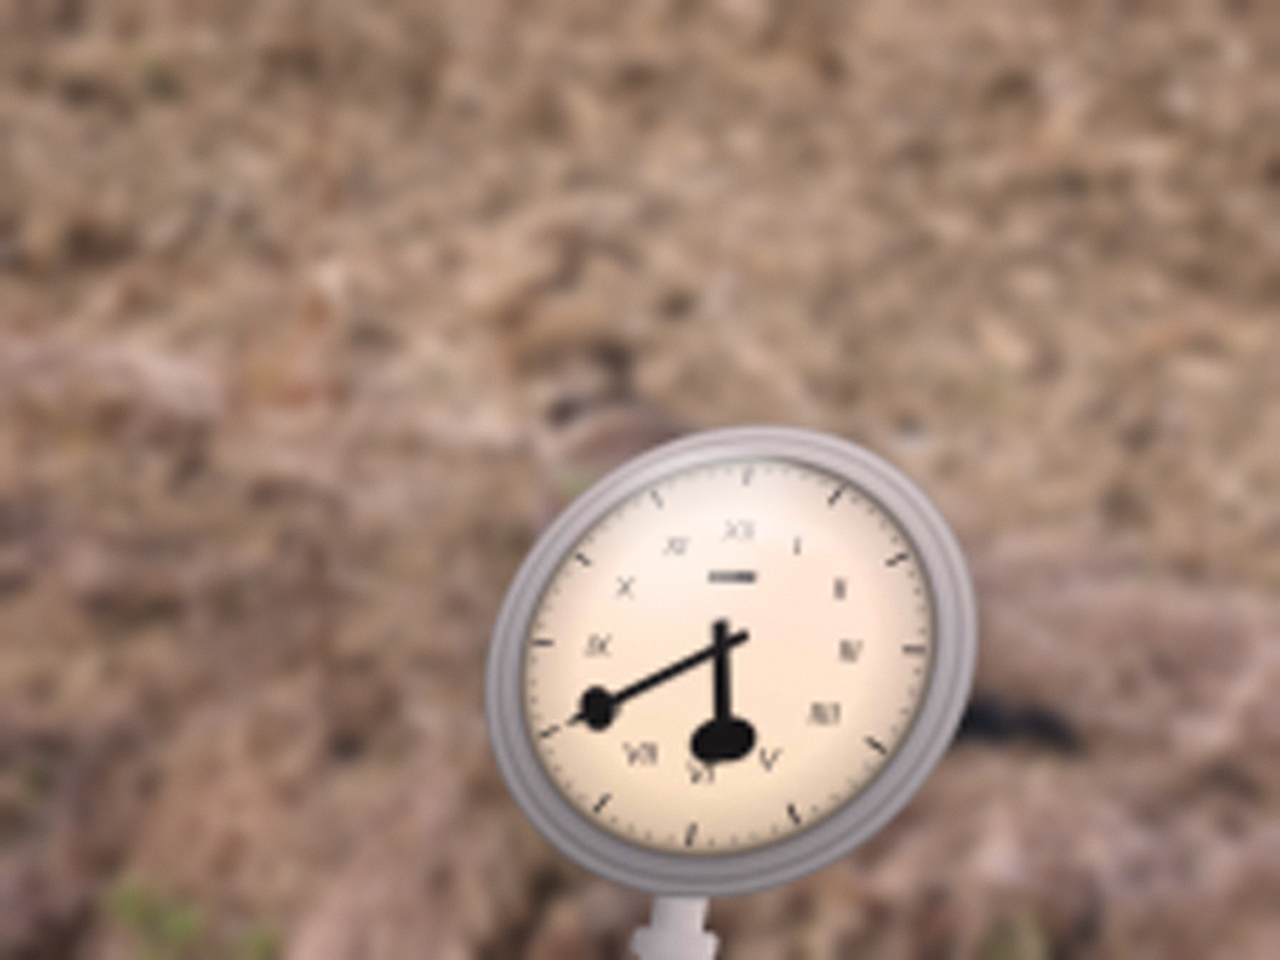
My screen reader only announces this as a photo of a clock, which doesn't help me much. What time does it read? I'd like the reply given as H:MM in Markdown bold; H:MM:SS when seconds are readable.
**5:40**
